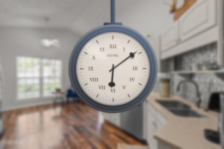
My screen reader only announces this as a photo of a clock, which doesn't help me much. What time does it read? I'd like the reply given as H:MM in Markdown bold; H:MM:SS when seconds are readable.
**6:09**
